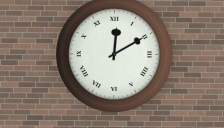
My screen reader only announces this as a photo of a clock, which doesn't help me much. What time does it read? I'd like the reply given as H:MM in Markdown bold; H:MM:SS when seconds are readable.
**12:10**
